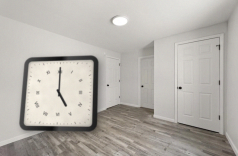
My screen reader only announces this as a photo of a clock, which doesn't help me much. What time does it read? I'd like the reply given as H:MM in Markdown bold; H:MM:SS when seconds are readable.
**5:00**
